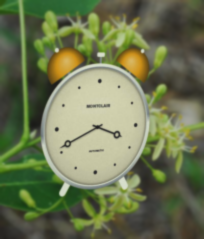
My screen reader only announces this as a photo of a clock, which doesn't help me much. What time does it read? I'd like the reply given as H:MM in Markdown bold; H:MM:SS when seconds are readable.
**3:41**
